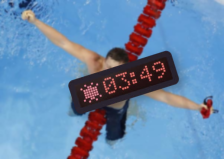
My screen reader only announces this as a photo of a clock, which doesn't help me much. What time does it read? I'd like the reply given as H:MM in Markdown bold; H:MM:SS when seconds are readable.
**3:49**
